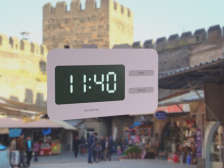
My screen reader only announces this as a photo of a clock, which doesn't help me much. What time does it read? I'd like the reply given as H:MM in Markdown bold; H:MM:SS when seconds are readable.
**11:40**
